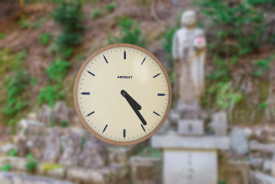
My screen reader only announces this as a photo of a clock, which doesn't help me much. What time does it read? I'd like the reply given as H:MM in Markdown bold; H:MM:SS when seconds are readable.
**4:24**
